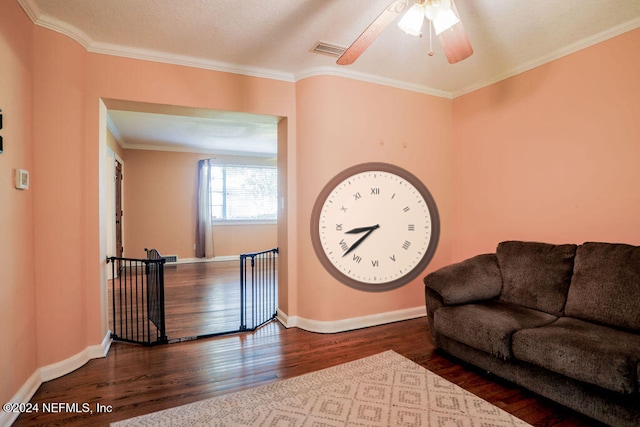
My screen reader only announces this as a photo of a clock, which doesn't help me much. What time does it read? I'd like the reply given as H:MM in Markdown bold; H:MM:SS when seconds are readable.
**8:38**
